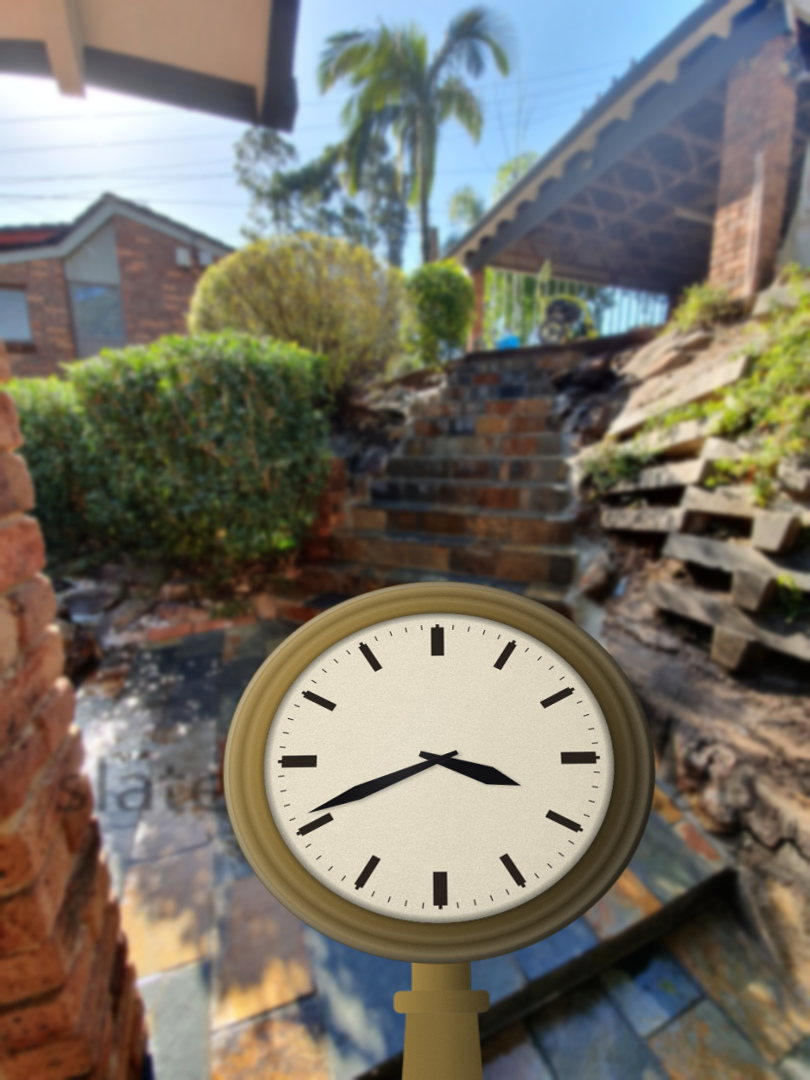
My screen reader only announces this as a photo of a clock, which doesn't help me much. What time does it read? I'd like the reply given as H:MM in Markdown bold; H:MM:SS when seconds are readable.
**3:41**
